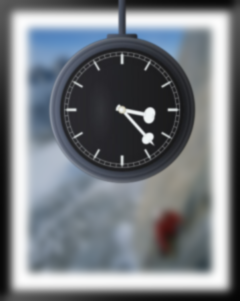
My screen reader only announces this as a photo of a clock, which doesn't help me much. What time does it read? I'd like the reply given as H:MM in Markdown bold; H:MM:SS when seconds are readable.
**3:23**
